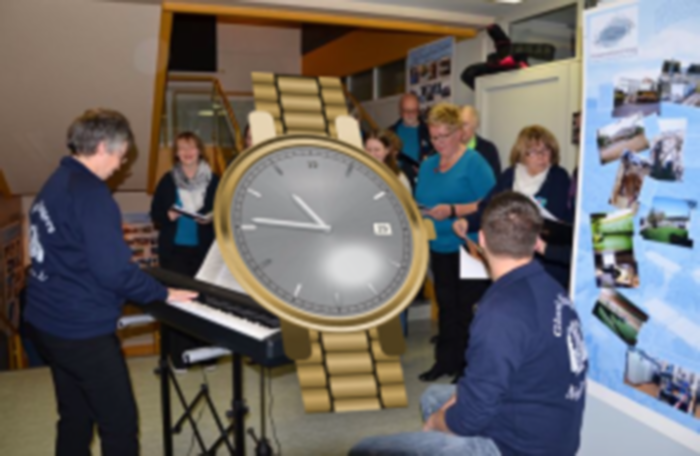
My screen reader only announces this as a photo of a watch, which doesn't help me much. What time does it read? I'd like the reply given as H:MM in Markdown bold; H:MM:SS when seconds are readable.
**10:46**
